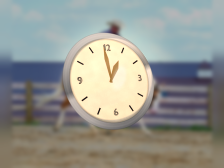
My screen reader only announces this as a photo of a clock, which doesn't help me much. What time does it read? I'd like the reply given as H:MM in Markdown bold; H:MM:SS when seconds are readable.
**12:59**
